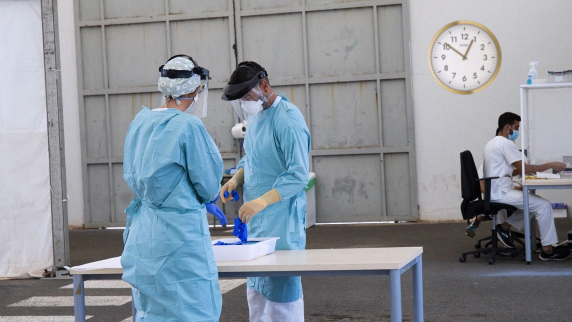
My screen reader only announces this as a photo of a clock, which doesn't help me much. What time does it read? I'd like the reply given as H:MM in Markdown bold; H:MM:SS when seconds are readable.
**12:51**
